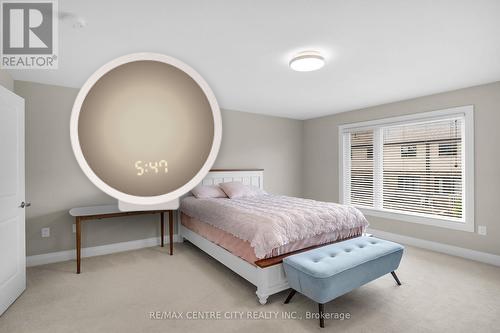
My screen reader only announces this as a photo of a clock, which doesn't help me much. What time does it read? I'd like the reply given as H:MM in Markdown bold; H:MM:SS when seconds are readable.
**5:47**
